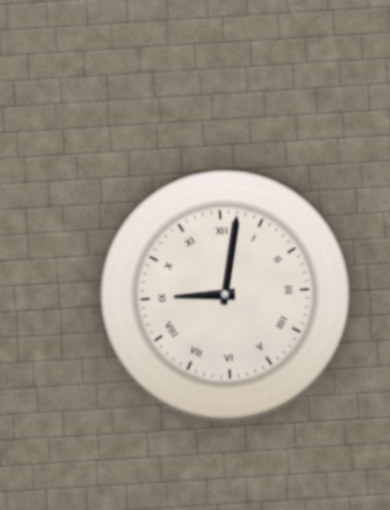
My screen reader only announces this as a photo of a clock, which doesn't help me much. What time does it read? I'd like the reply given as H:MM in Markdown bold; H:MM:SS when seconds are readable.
**9:02**
